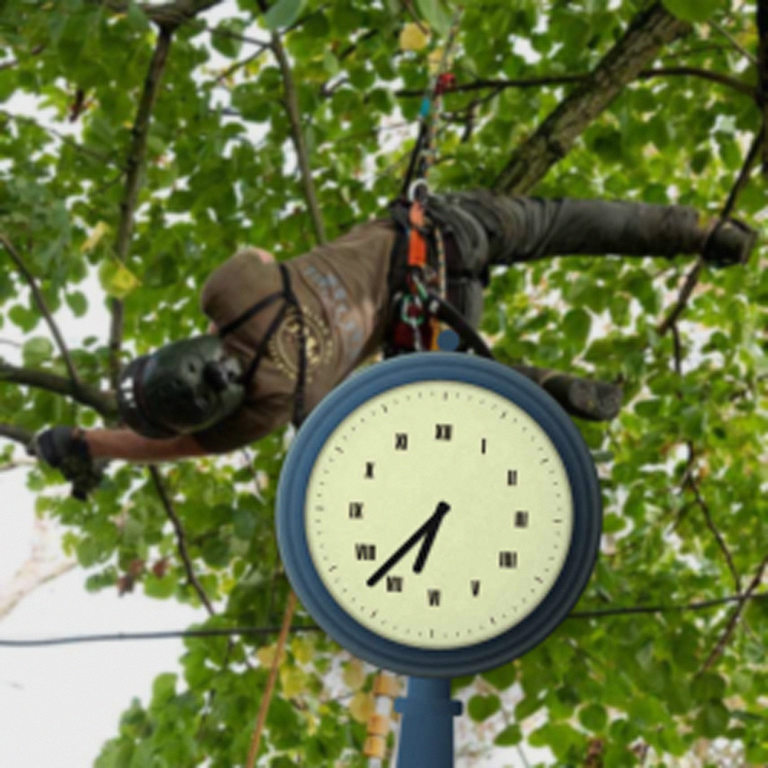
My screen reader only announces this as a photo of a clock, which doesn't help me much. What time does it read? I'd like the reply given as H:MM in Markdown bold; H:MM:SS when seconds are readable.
**6:37**
